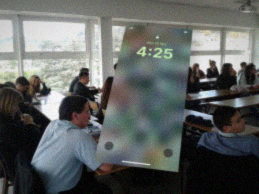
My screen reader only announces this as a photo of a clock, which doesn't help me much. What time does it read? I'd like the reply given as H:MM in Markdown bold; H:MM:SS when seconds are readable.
**4:25**
